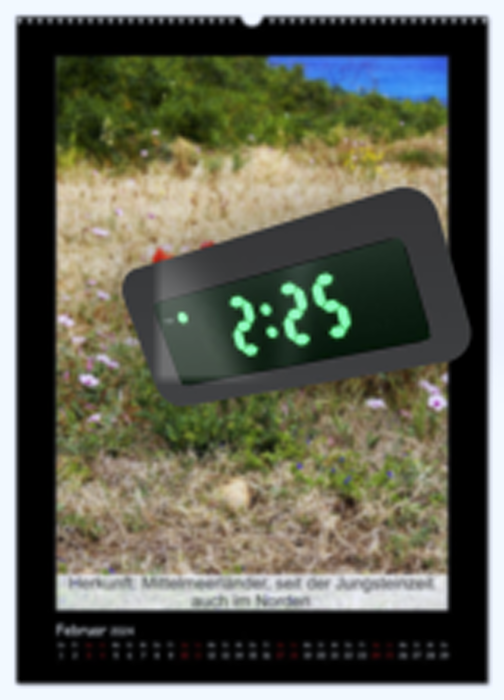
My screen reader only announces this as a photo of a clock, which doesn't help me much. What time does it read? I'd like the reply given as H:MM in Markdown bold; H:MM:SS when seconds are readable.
**2:25**
